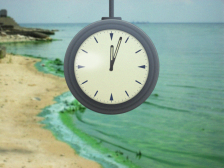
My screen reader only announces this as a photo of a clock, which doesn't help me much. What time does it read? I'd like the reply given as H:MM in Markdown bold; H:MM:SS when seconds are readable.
**12:03**
